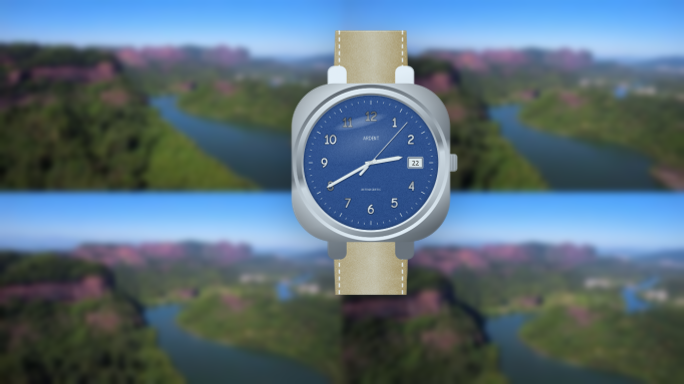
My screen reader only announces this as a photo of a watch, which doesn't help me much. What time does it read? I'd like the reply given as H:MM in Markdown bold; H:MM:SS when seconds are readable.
**2:40:07**
